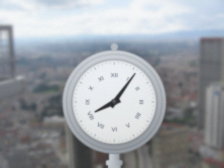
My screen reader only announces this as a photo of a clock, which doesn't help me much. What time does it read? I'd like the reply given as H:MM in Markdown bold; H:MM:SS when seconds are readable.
**8:06**
